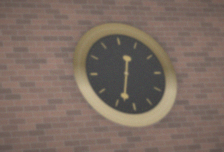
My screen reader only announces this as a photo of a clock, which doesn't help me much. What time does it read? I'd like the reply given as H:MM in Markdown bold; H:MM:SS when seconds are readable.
**12:33**
